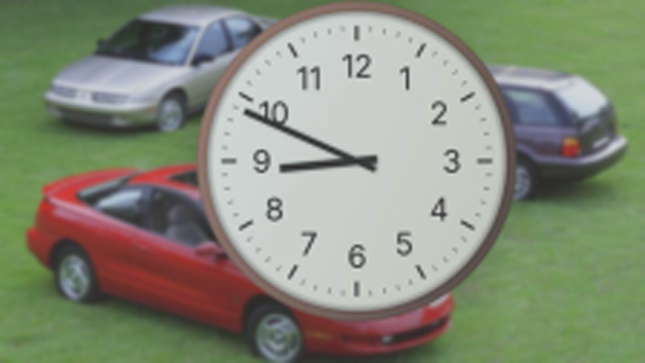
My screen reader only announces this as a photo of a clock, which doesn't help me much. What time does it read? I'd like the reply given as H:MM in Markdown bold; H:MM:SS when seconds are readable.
**8:49**
